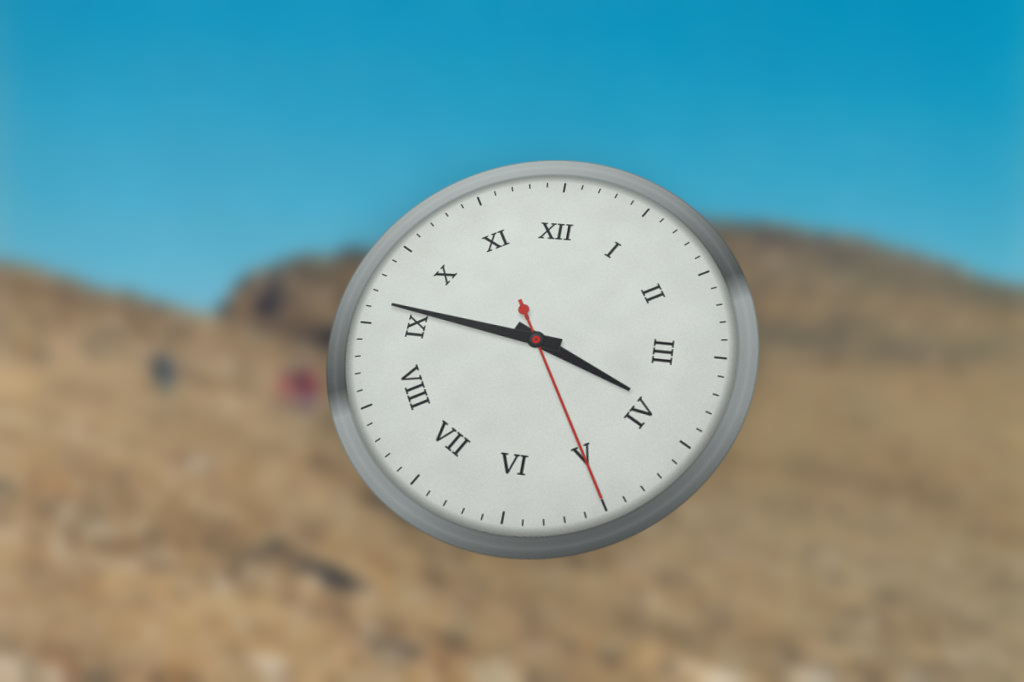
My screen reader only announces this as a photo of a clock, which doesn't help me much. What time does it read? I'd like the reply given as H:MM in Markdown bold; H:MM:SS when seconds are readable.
**3:46:25**
